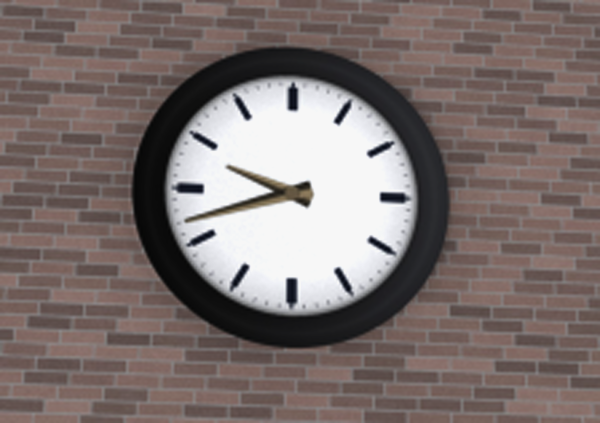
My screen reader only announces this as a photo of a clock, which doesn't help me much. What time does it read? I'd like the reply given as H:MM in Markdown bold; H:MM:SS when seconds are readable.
**9:42**
